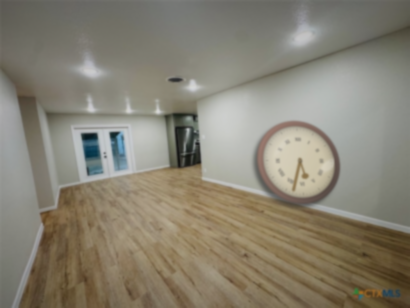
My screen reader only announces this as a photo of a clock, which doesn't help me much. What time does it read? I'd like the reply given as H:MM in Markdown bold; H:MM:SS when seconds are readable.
**5:33**
